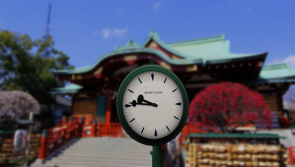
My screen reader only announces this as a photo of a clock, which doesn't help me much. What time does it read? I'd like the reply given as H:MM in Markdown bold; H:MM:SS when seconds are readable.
**9:46**
